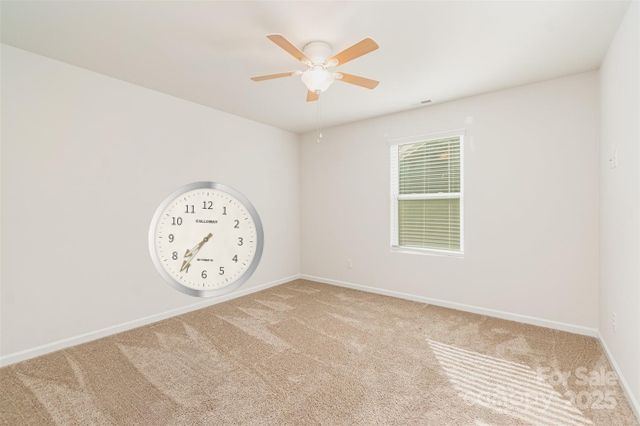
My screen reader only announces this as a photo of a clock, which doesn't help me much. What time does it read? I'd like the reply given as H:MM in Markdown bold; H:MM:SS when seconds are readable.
**7:36**
